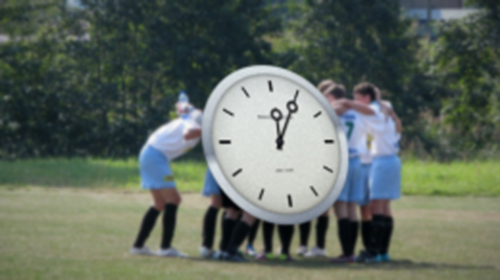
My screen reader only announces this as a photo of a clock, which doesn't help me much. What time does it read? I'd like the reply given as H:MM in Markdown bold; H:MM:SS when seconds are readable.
**12:05**
